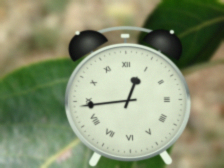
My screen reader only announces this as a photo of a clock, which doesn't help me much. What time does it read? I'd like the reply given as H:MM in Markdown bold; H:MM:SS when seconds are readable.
**12:44**
